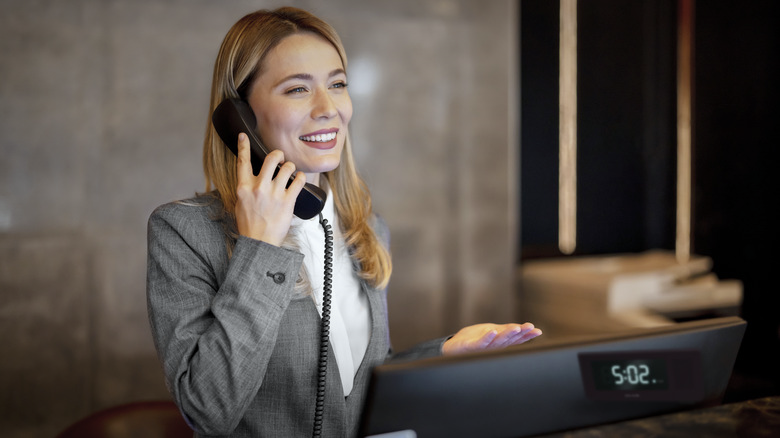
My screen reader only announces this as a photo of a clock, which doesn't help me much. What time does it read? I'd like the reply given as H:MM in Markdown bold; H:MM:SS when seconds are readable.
**5:02**
